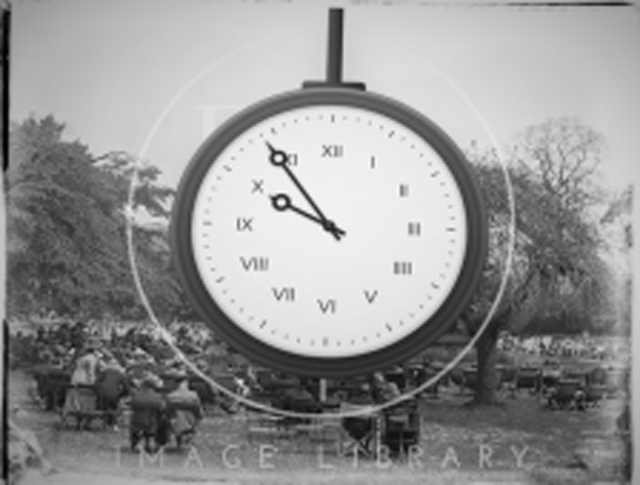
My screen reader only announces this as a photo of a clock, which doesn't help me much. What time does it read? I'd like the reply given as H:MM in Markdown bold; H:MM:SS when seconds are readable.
**9:54**
